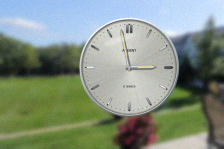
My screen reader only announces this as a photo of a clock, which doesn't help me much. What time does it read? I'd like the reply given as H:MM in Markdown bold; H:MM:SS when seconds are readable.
**2:58**
